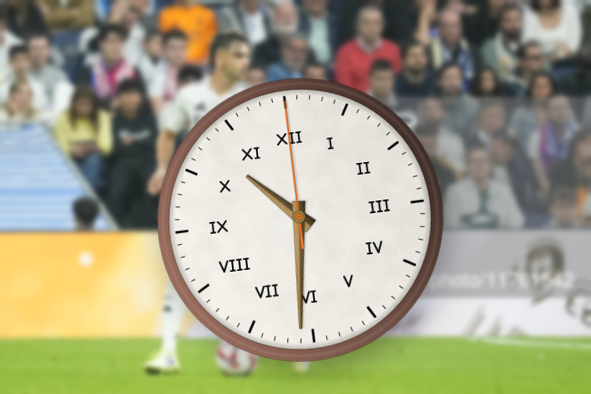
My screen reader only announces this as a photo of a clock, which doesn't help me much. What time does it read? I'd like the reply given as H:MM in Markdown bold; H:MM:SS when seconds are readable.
**10:31:00**
